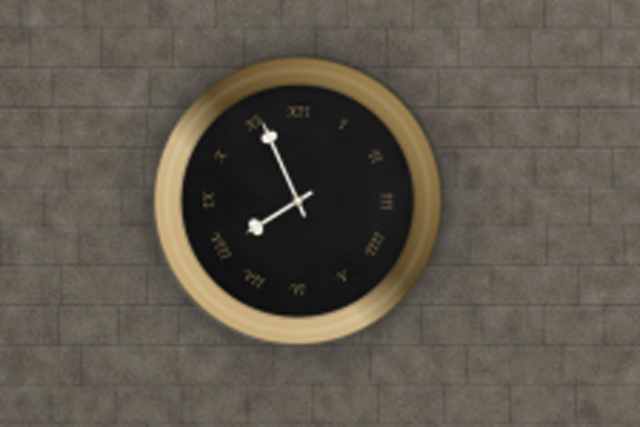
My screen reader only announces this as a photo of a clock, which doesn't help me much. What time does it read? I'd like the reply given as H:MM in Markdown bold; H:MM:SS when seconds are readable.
**7:56**
